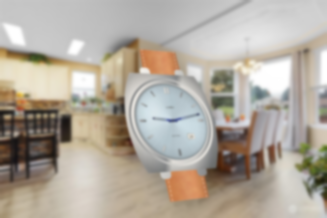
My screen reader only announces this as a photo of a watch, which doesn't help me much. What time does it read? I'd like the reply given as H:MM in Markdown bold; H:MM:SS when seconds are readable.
**9:13**
